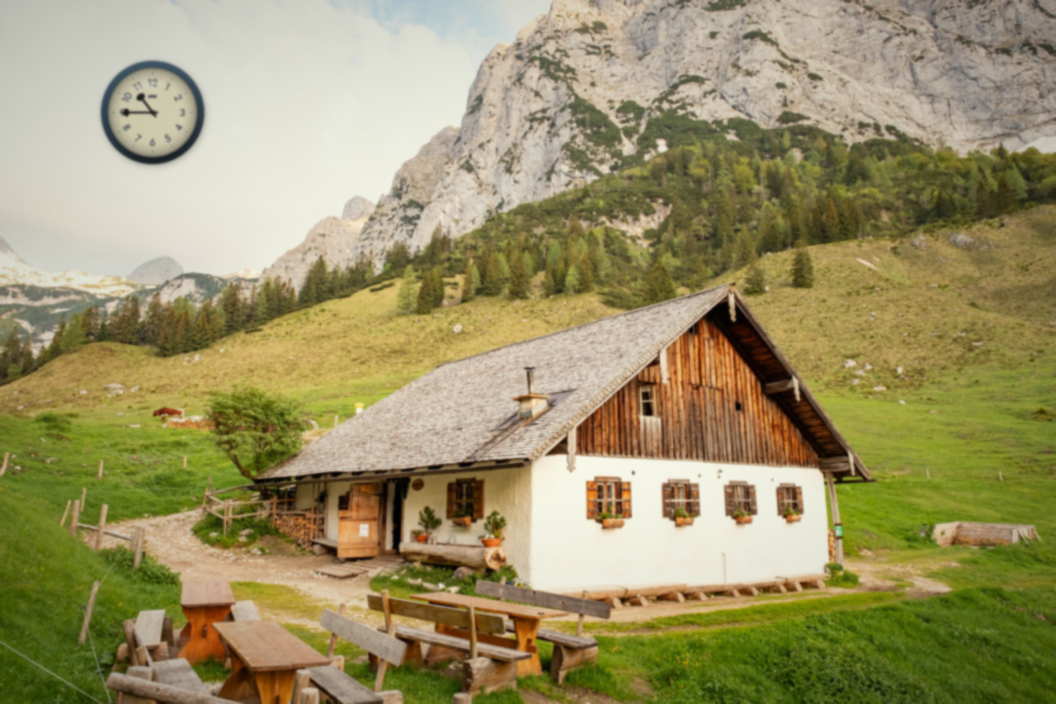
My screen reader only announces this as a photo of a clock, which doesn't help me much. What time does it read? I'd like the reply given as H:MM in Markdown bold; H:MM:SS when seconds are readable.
**10:45**
